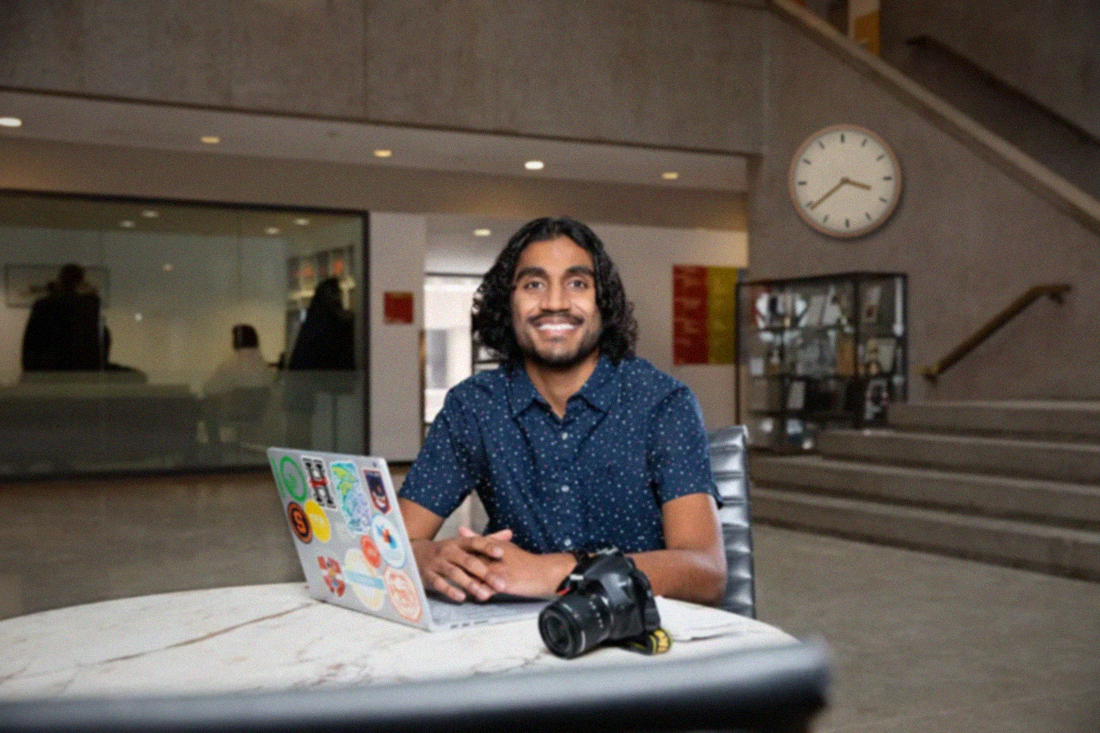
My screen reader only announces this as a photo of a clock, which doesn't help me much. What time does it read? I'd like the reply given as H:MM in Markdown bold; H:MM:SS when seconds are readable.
**3:39**
